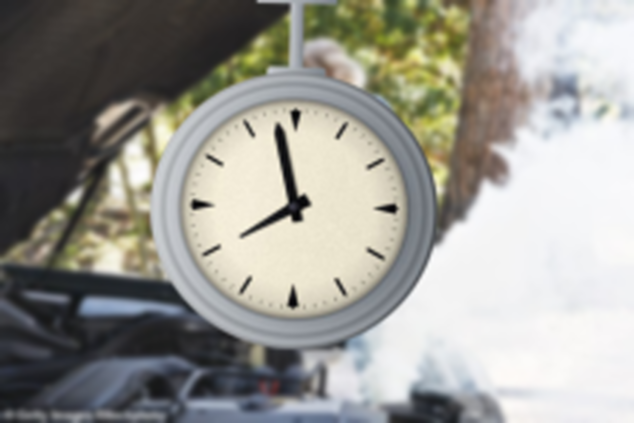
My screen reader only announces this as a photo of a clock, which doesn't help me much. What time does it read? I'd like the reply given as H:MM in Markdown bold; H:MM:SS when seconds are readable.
**7:58**
